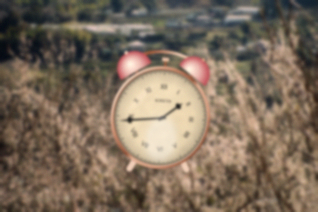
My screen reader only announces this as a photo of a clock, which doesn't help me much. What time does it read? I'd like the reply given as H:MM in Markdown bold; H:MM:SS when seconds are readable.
**1:44**
